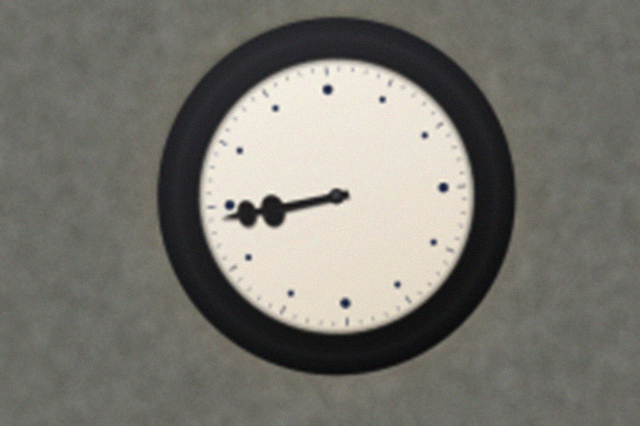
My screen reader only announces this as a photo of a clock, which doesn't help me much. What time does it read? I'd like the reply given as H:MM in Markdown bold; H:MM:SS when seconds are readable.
**8:44**
